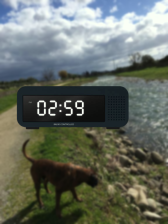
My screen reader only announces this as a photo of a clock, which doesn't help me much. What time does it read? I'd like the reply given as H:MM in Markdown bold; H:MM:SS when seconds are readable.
**2:59**
